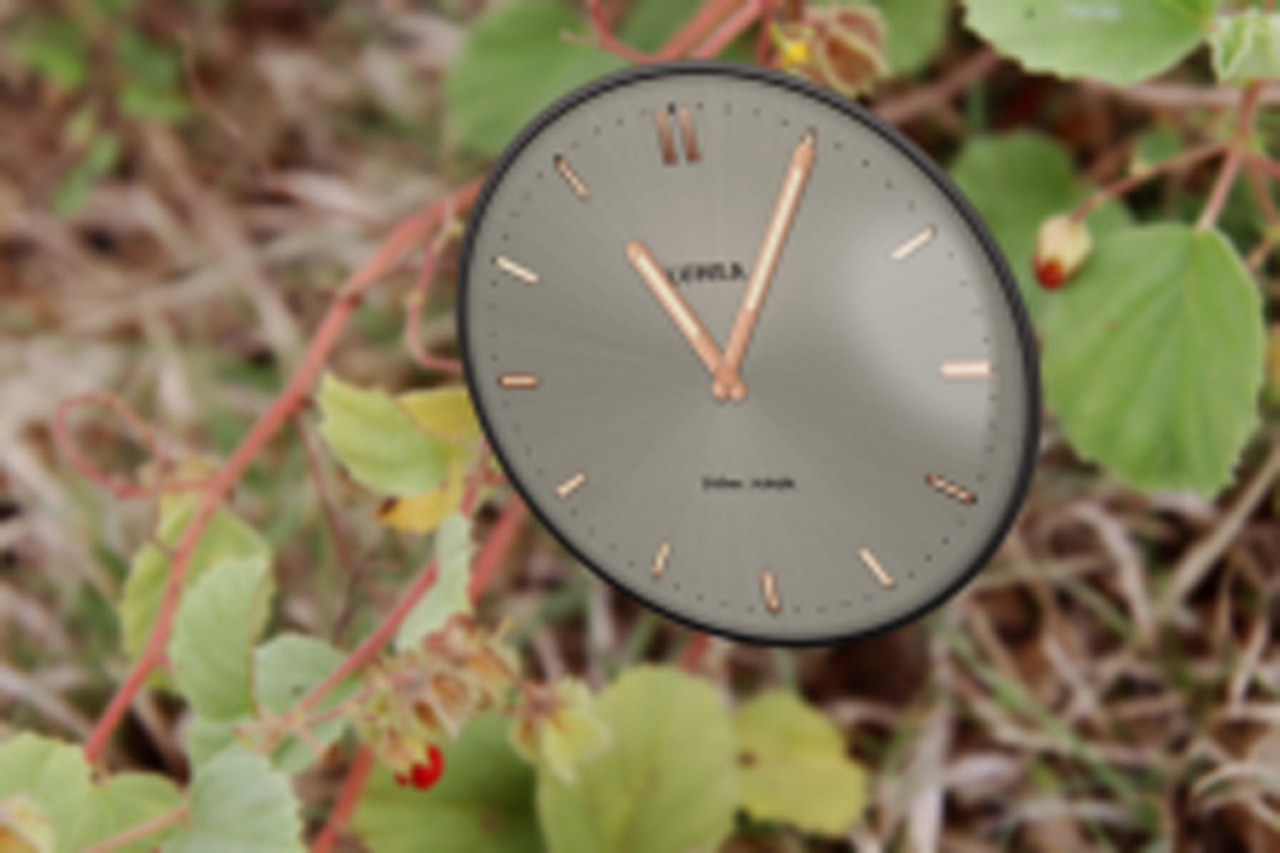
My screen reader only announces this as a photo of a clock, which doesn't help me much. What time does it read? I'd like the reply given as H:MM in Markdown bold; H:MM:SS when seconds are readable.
**11:05**
